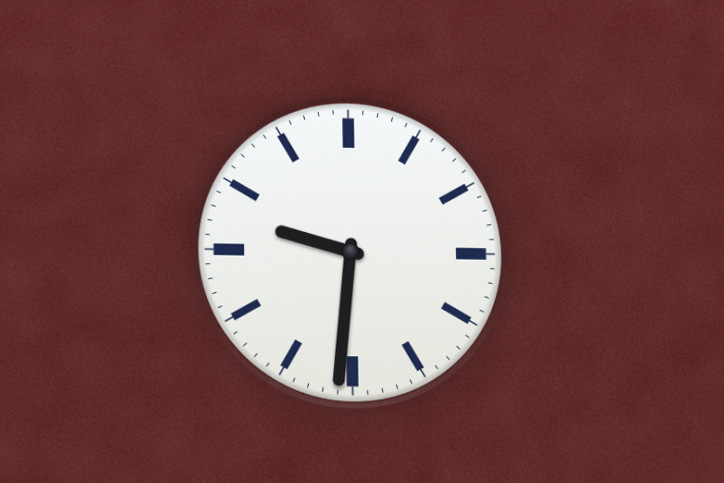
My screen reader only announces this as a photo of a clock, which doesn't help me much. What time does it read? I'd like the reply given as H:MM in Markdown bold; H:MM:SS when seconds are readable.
**9:31**
